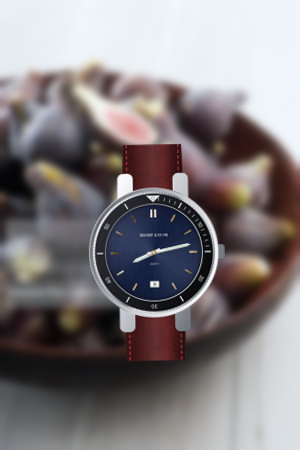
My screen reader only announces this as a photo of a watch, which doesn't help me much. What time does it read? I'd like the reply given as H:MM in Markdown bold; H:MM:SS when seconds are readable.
**8:13**
